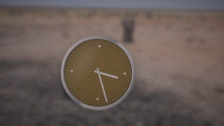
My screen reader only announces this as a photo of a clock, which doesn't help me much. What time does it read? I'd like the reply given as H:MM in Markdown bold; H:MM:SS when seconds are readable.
**3:27**
